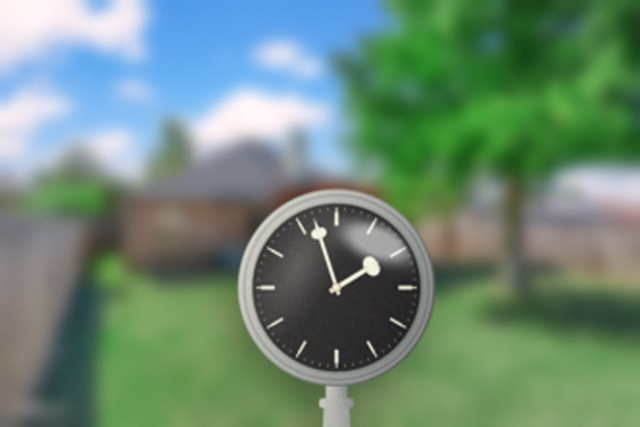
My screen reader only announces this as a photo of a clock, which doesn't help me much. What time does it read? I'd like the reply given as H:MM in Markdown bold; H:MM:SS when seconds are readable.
**1:57**
